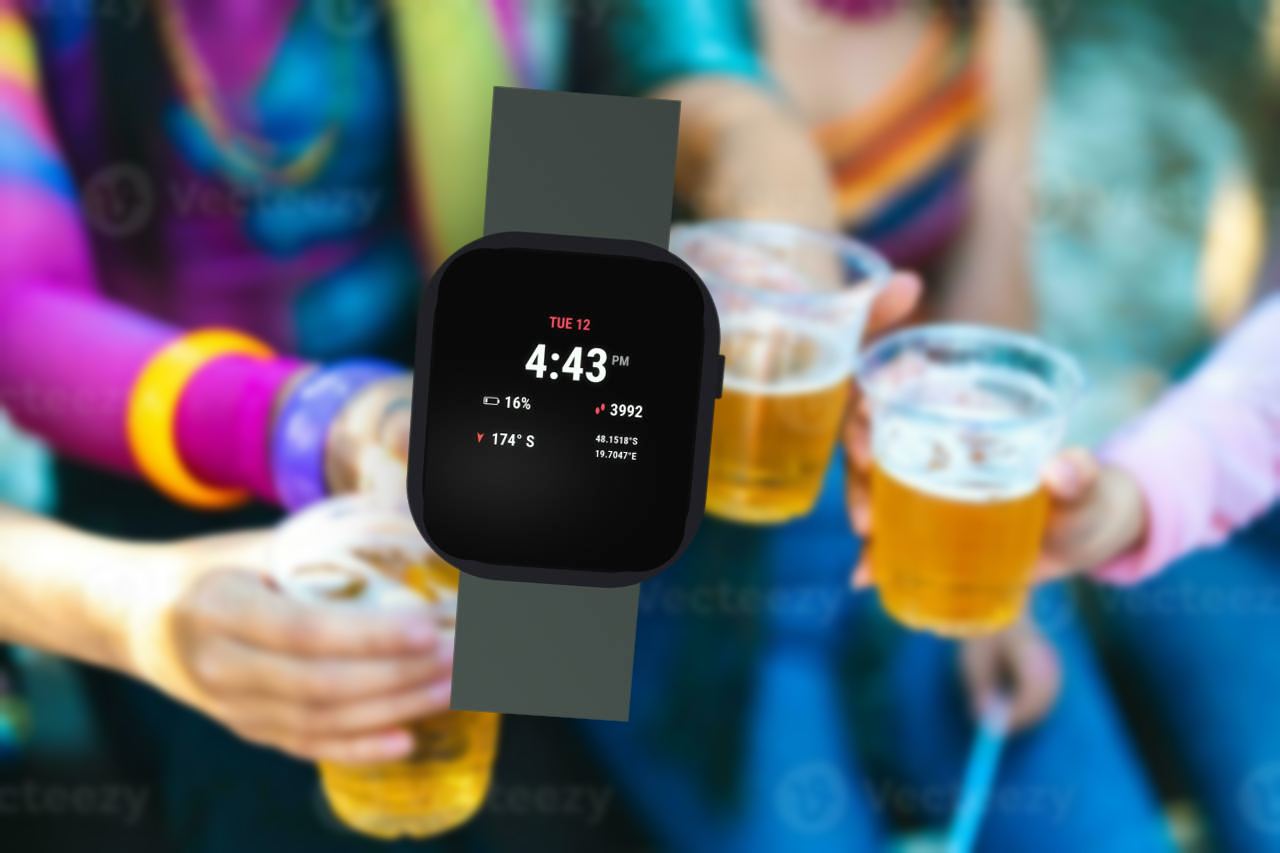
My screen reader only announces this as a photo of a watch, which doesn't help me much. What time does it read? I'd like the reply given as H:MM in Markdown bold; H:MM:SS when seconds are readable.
**4:43**
